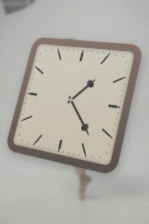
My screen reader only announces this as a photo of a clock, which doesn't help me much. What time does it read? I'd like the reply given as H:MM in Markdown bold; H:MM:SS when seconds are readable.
**1:23**
